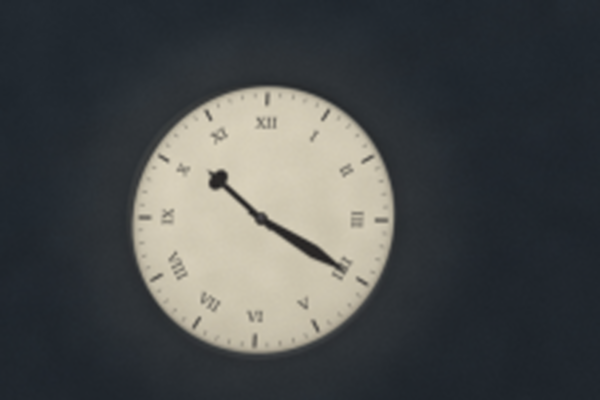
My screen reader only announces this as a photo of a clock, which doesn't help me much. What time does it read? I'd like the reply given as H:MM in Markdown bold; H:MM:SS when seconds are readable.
**10:20**
